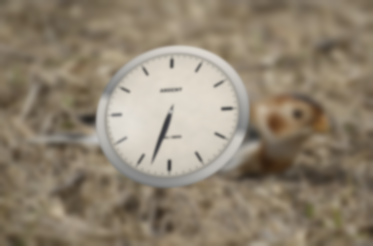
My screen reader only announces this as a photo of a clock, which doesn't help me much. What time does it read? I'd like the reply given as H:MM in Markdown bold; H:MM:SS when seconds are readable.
**6:33**
